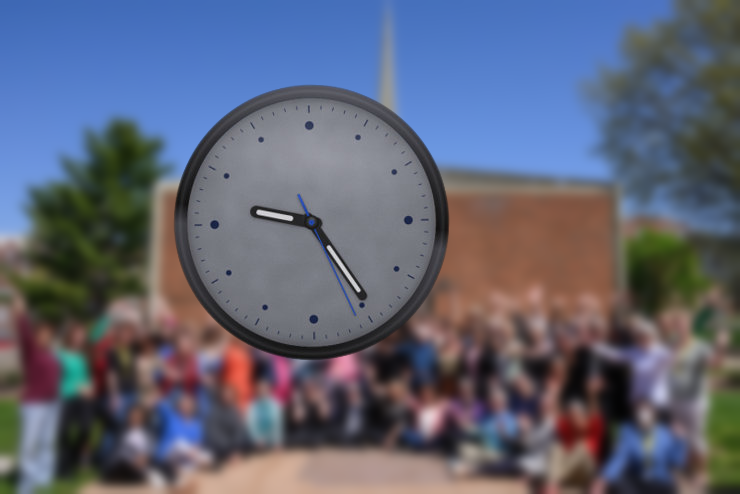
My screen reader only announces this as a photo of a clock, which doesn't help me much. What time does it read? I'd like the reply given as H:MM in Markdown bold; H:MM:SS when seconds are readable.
**9:24:26**
